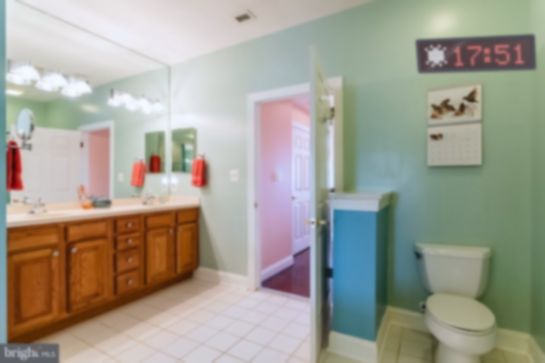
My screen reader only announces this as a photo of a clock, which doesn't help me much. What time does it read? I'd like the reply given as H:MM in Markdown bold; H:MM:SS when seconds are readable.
**17:51**
